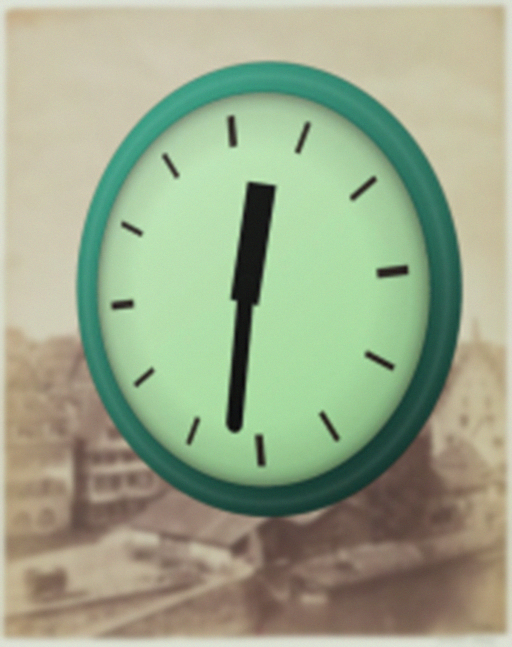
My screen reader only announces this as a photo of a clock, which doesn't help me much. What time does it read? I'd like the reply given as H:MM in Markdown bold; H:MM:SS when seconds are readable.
**12:32**
